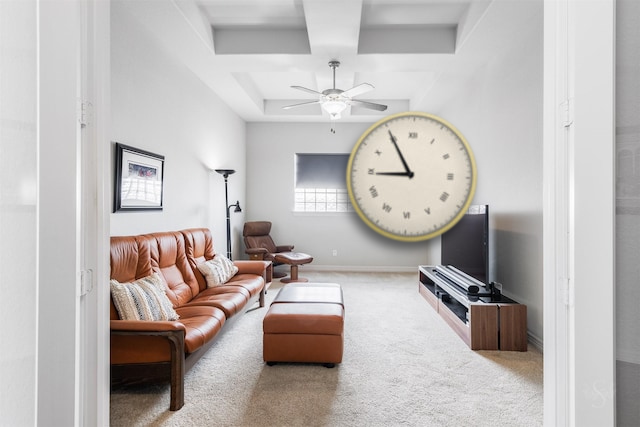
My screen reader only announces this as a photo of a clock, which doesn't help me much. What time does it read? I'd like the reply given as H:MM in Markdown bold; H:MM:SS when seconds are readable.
**8:55**
